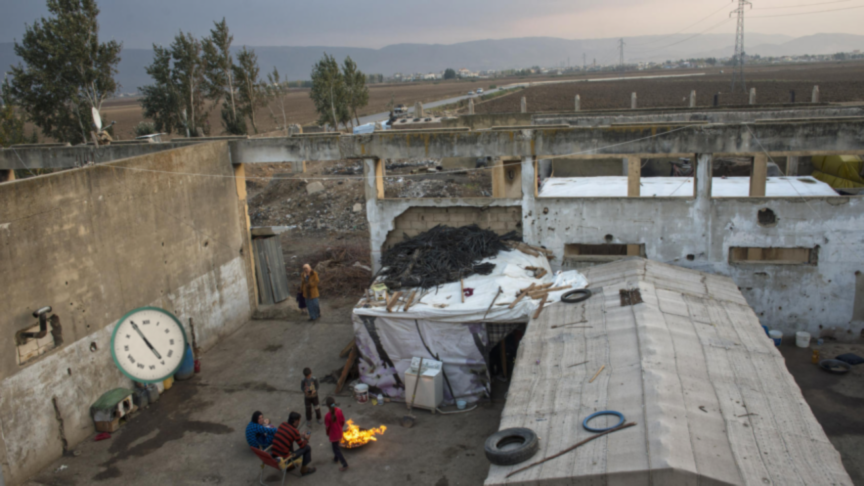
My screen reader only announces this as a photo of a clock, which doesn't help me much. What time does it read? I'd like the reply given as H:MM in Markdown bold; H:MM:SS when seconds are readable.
**4:55**
